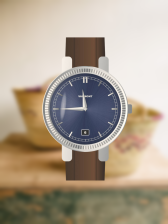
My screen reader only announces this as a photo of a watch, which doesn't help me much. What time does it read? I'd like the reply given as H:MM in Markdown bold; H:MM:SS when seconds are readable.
**11:45**
